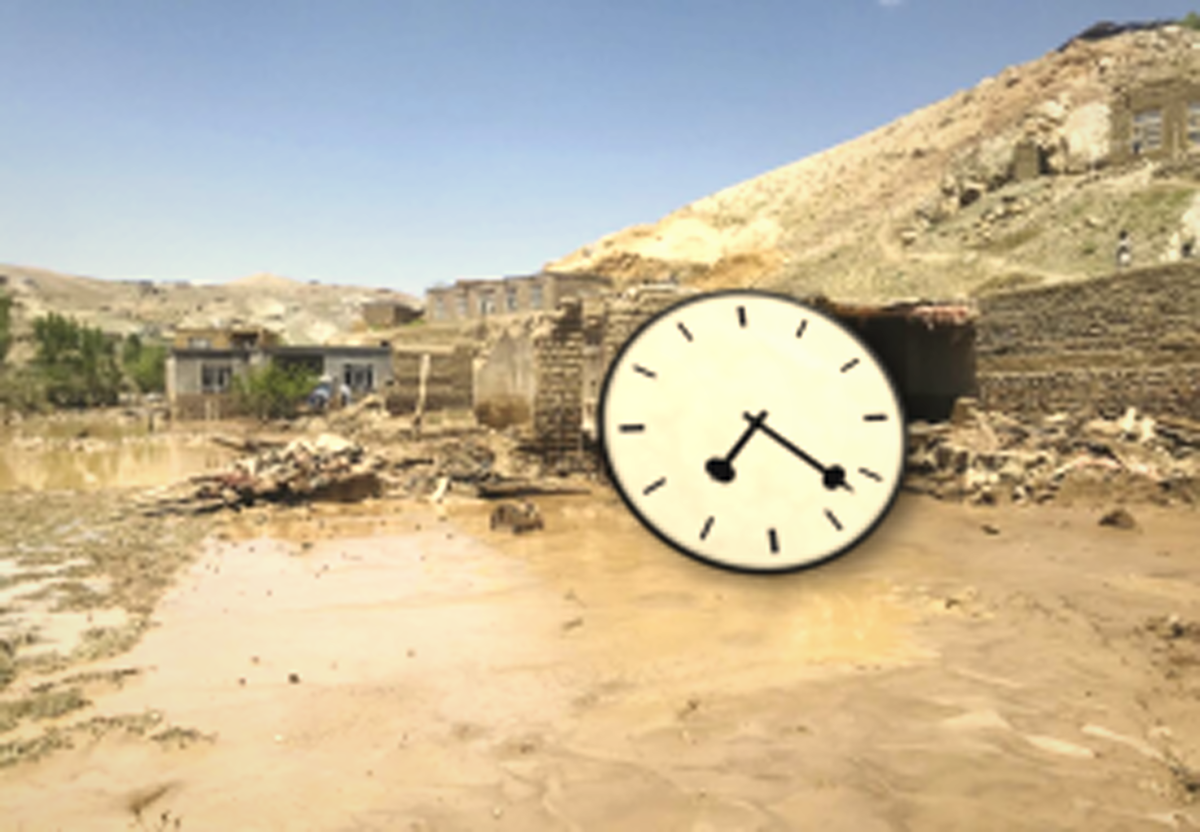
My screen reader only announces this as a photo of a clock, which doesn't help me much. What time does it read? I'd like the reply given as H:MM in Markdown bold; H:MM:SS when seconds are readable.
**7:22**
